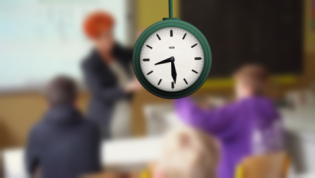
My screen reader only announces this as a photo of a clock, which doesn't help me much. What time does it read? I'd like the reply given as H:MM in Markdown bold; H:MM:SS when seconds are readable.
**8:29**
